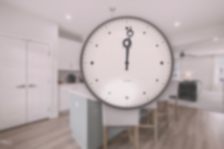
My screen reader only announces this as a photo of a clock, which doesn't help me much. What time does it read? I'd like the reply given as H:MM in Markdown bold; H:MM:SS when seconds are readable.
**12:01**
